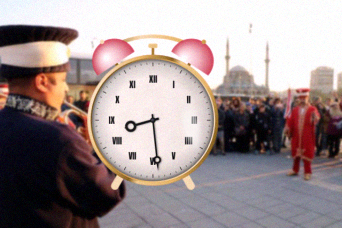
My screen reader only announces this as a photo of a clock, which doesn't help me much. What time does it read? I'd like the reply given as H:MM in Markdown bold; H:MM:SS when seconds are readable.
**8:29**
